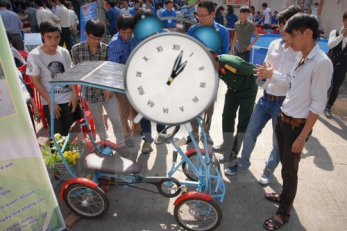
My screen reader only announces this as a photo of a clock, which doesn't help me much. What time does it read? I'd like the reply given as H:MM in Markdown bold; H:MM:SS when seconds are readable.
**1:02**
